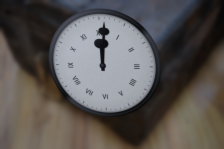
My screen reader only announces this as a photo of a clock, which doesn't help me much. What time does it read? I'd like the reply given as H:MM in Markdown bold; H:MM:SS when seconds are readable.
**12:01**
